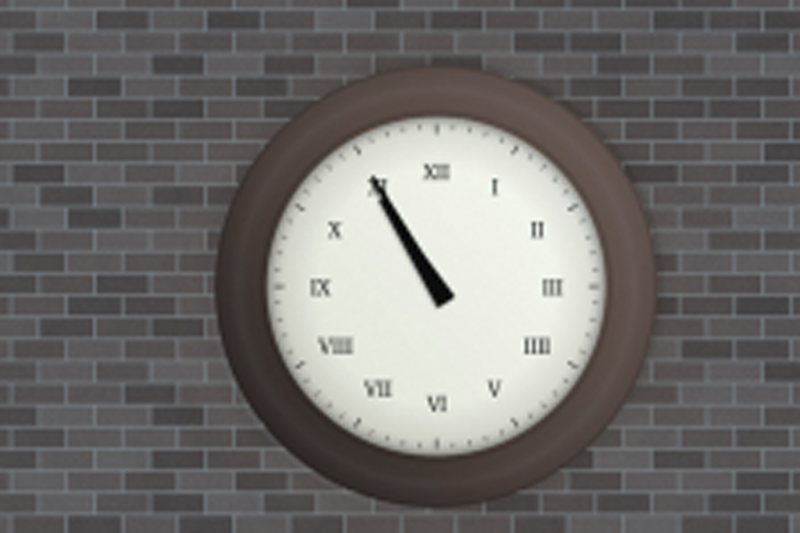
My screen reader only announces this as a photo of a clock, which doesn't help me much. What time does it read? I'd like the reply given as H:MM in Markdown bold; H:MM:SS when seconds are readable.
**10:55**
